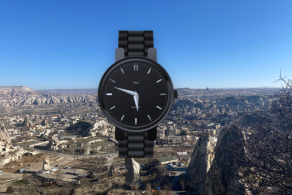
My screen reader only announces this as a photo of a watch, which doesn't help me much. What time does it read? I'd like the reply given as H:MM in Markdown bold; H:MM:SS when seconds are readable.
**5:48**
